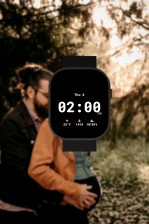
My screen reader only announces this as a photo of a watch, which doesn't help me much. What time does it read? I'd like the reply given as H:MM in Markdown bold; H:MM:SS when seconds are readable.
**2:00**
